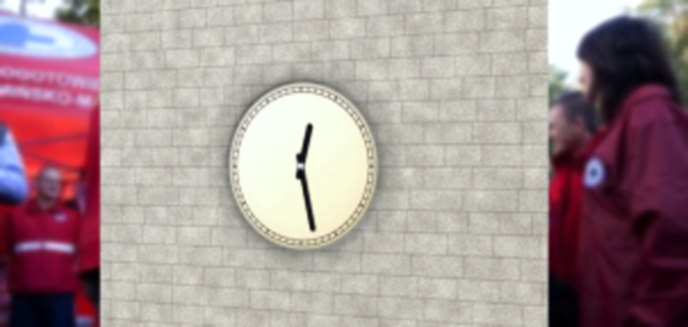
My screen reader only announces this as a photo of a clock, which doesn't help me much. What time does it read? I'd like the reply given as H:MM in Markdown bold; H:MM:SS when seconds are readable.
**12:28**
